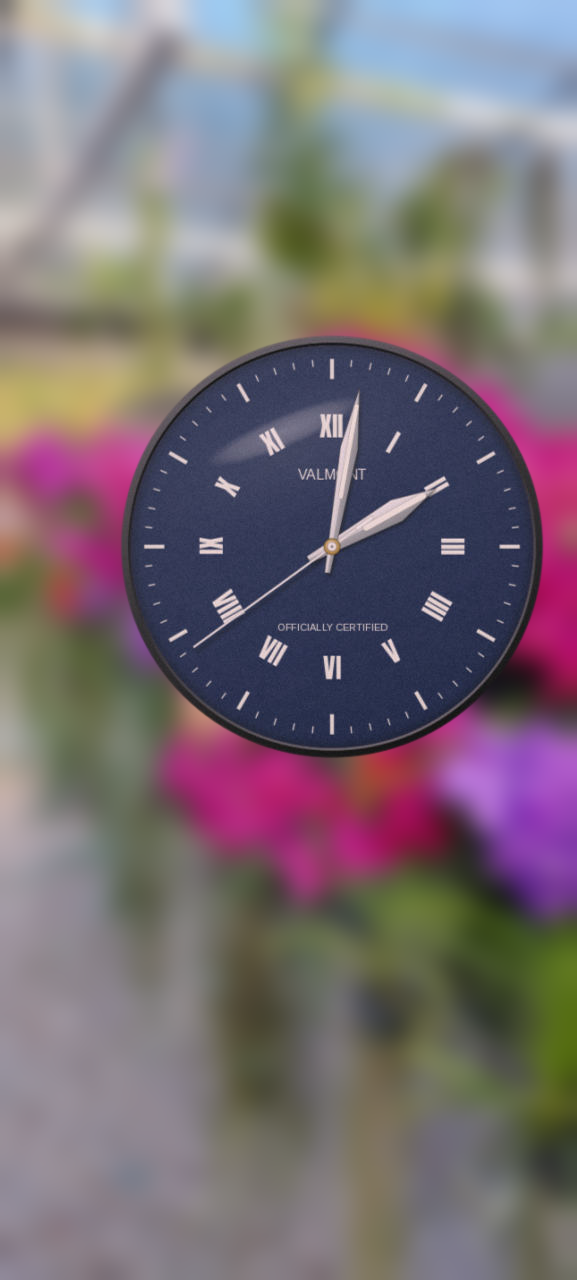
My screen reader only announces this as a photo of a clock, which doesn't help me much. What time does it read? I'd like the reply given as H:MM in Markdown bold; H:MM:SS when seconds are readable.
**2:01:39**
